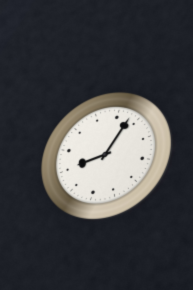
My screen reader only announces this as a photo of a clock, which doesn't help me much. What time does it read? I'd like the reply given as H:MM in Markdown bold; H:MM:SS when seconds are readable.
**8:03**
